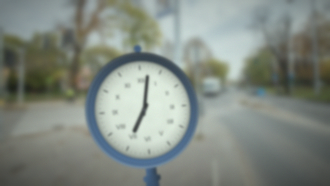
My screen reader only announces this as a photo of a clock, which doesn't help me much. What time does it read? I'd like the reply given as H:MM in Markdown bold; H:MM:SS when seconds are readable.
**7:02**
